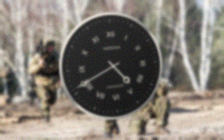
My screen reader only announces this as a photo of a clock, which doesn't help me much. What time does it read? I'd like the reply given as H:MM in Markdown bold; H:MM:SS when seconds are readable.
**4:41**
